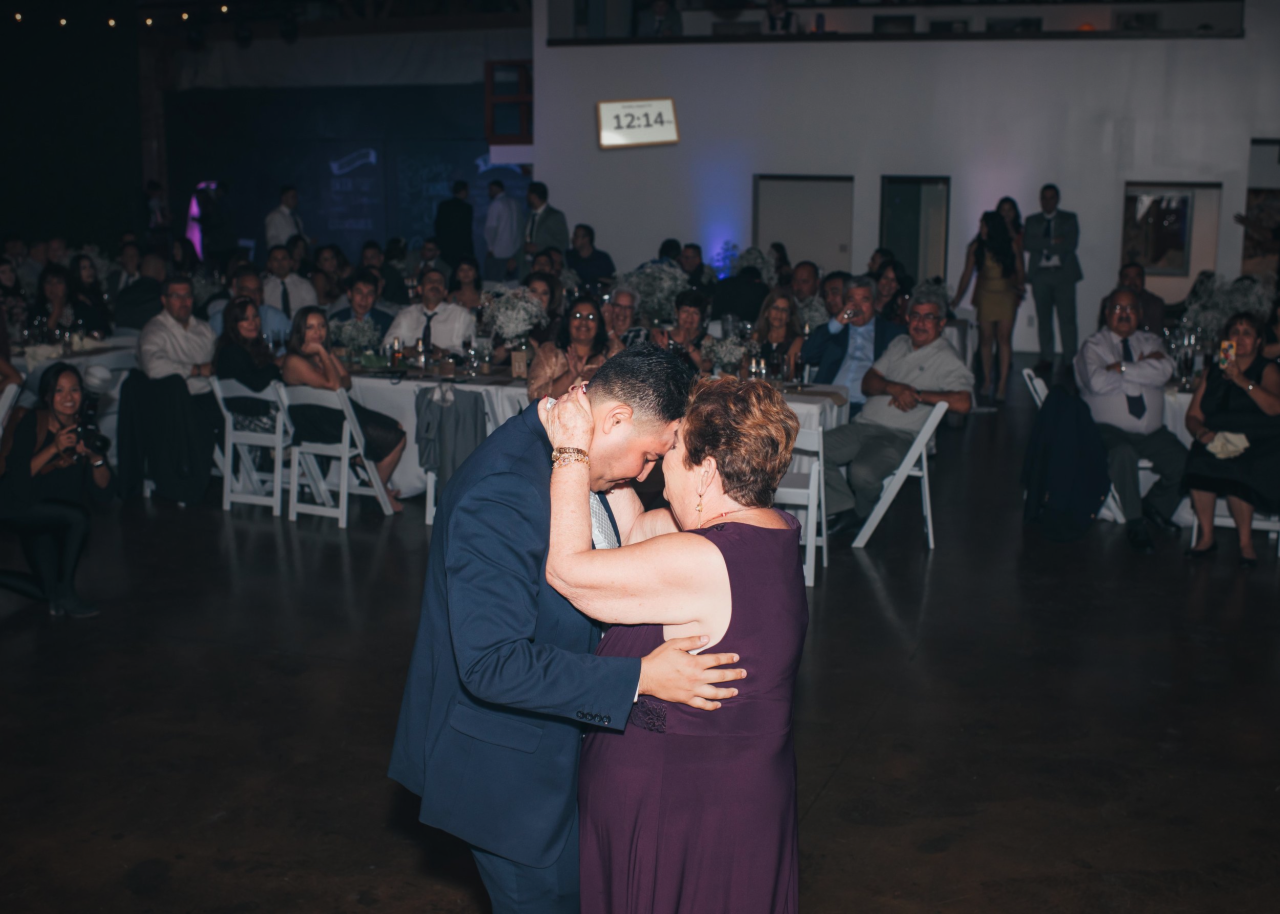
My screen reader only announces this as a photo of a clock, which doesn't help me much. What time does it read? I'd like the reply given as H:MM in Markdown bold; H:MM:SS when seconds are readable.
**12:14**
